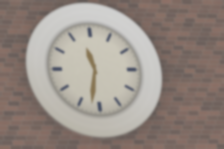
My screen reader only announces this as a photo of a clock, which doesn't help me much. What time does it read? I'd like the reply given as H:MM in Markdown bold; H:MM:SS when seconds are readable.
**11:32**
